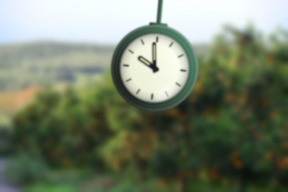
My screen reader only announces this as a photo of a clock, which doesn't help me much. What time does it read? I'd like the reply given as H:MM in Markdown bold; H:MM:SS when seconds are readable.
**9:59**
